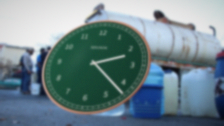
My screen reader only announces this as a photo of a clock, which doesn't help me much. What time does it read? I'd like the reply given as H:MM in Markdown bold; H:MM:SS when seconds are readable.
**2:22**
